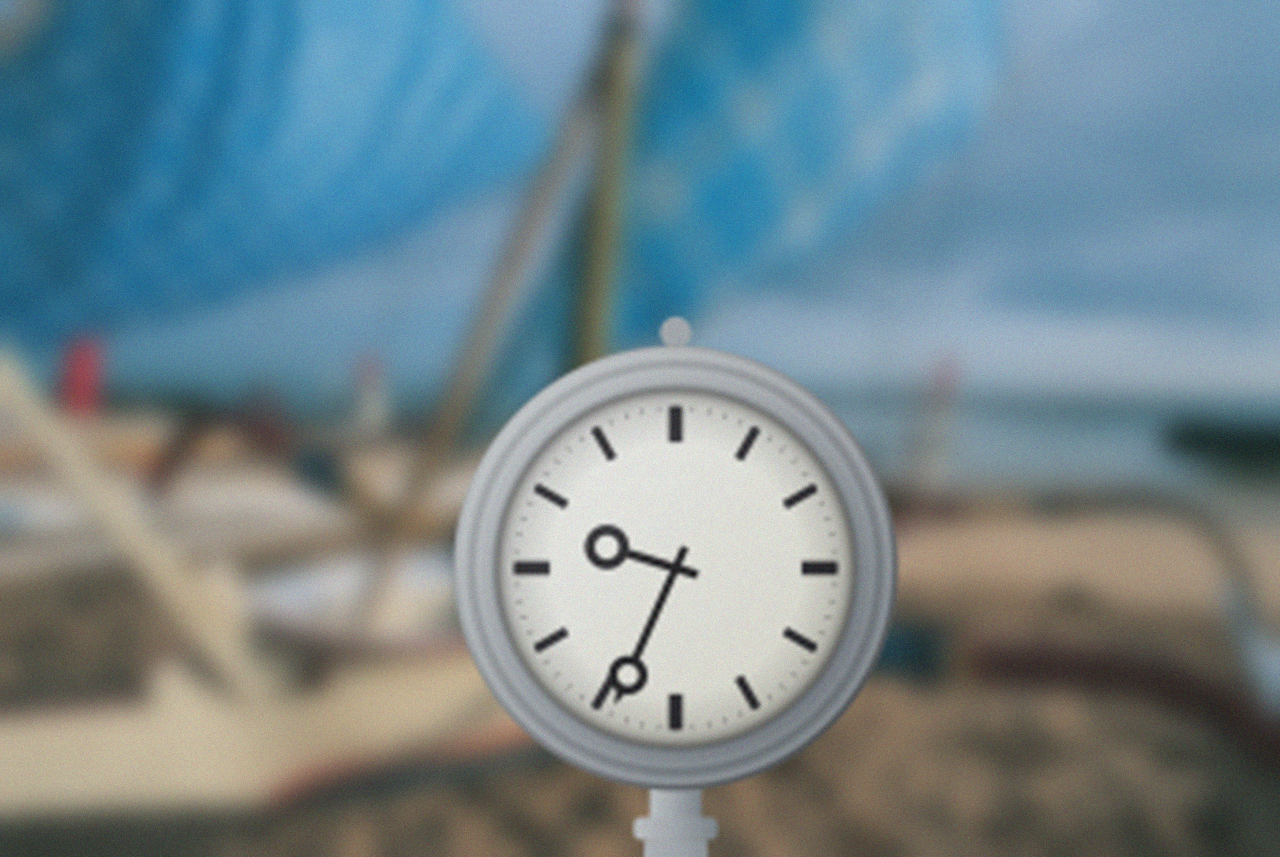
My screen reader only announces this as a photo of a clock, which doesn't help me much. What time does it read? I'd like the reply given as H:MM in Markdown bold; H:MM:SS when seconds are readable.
**9:34**
